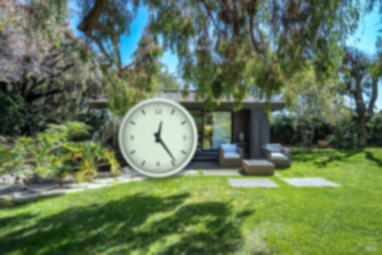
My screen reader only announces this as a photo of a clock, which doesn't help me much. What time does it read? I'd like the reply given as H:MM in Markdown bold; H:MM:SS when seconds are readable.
**12:24**
